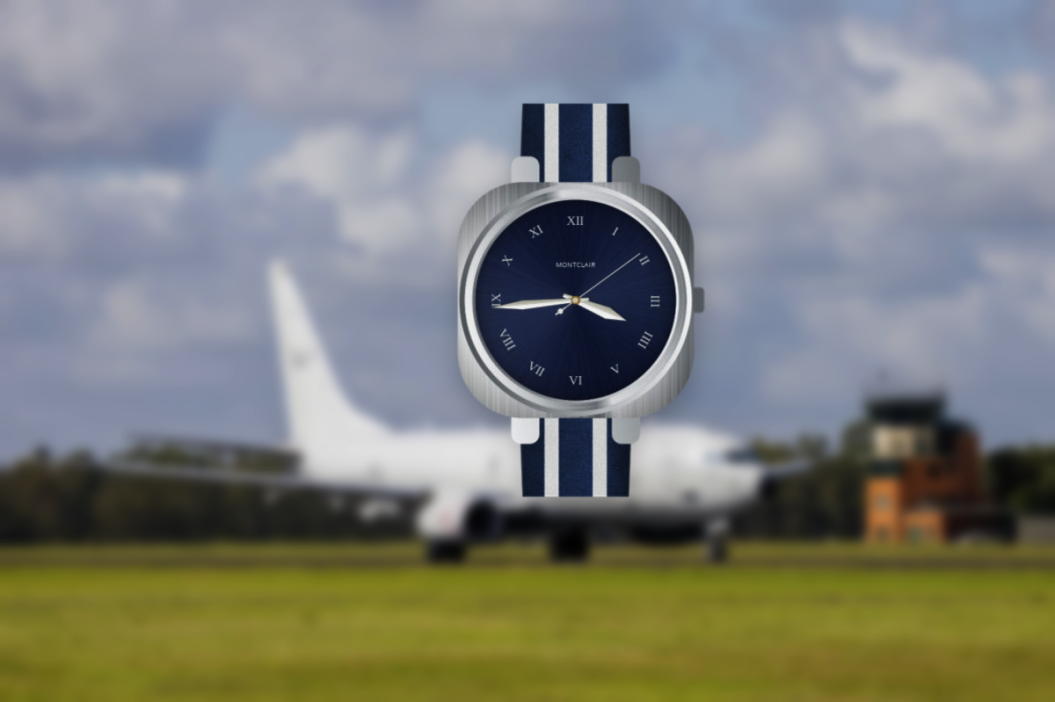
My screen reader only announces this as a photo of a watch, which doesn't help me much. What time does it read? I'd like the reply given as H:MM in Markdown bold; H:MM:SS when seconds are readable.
**3:44:09**
